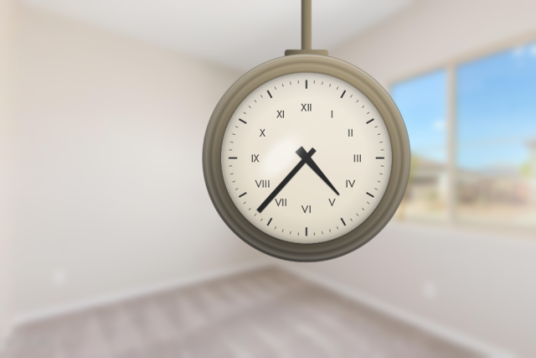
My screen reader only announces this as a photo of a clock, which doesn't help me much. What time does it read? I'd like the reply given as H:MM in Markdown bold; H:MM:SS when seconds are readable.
**4:37**
